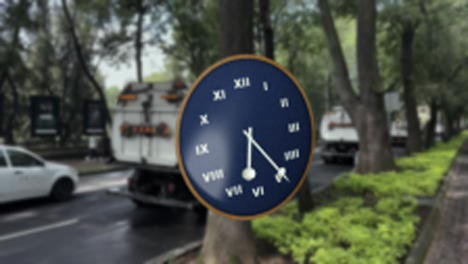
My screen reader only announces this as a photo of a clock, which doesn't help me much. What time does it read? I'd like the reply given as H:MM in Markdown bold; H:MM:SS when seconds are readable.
**6:24**
